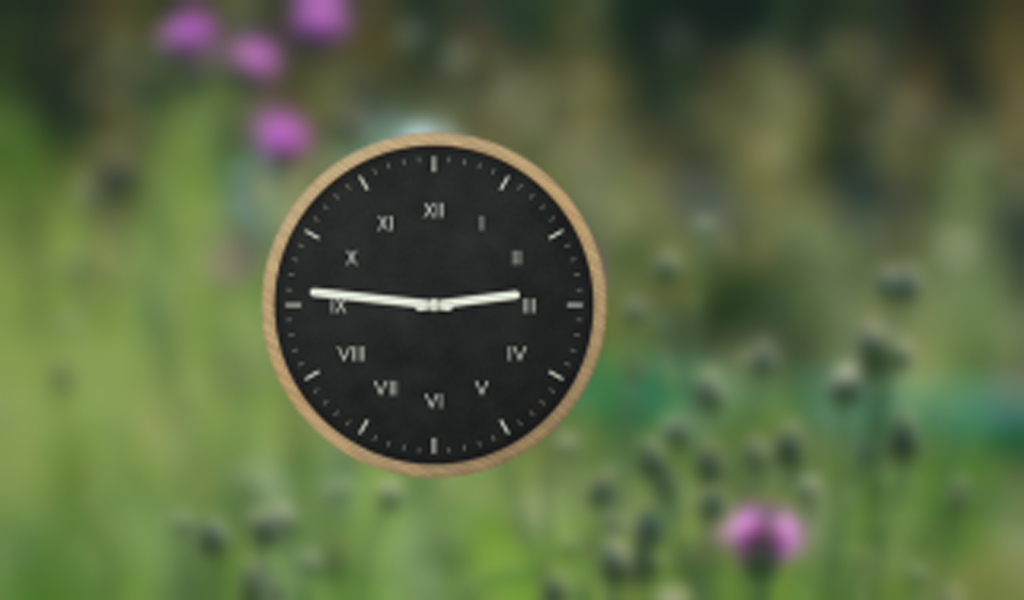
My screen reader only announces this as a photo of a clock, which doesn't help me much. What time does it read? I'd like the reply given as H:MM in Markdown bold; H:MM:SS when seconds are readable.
**2:46**
